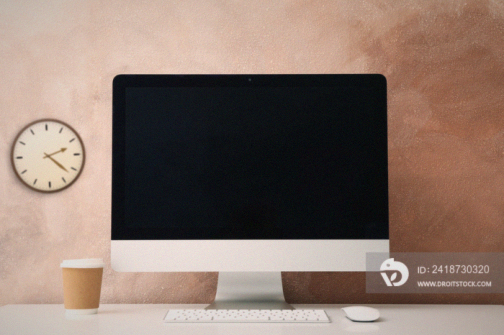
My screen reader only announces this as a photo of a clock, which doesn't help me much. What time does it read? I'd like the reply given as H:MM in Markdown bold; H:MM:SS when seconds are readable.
**2:22**
